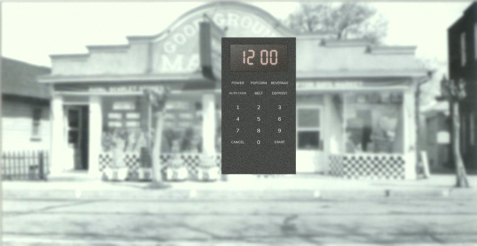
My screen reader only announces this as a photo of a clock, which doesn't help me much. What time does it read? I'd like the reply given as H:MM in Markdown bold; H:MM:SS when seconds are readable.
**12:00**
